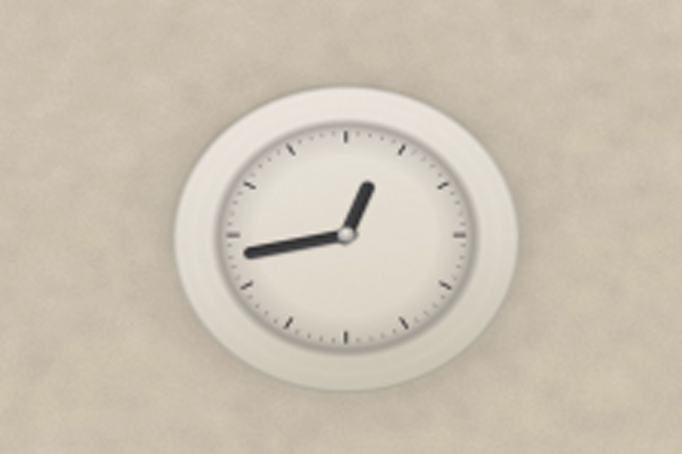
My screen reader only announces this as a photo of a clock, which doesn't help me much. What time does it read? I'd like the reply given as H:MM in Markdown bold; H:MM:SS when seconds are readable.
**12:43**
